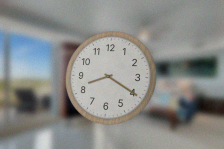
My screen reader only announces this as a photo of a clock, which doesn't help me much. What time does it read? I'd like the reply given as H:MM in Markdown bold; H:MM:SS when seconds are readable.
**8:20**
